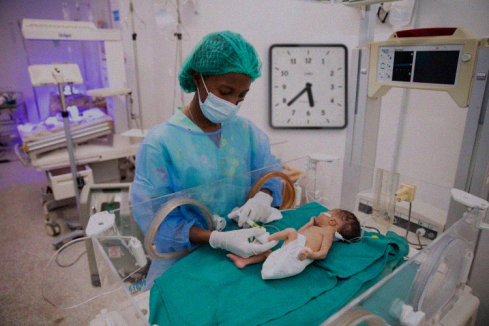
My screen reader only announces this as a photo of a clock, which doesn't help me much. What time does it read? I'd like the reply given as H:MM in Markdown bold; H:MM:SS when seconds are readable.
**5:38**
